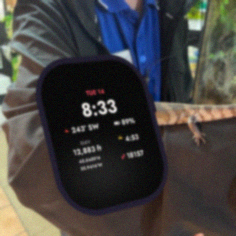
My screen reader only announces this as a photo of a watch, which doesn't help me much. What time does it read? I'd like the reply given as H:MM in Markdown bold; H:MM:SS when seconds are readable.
**8:33**
